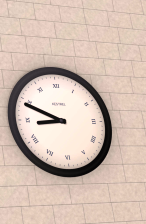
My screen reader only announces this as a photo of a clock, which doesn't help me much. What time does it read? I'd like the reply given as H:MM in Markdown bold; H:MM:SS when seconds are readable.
**8:49**
